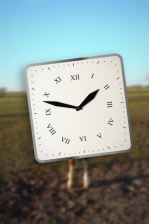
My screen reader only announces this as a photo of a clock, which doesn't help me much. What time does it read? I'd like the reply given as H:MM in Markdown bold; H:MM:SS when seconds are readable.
**1:48**
